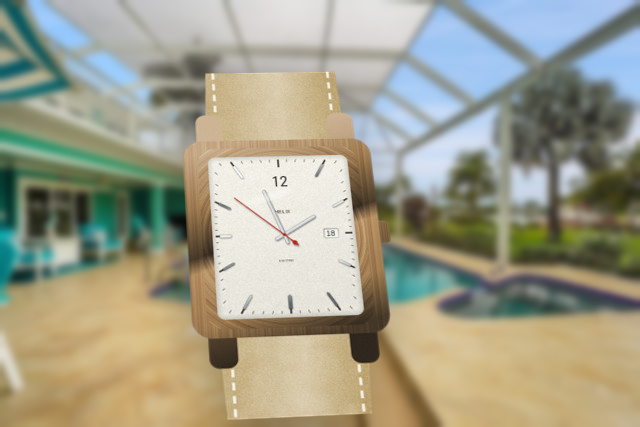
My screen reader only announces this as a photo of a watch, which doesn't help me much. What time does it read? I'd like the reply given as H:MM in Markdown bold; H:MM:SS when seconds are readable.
**1:56:52**
